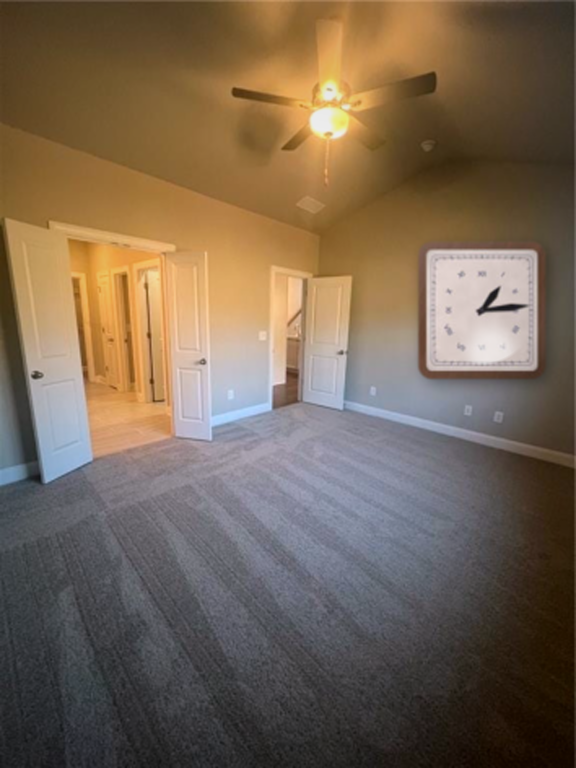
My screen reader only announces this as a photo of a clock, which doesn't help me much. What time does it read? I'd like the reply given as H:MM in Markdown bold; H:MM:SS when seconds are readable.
**1:14**
